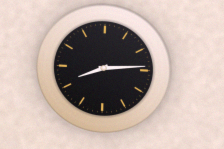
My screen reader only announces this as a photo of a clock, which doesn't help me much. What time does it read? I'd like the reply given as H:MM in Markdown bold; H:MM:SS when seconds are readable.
**8:14**
